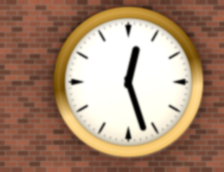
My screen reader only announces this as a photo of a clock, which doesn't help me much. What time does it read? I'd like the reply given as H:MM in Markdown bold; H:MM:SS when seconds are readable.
**12:27**
